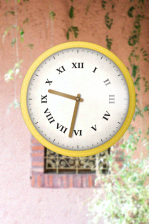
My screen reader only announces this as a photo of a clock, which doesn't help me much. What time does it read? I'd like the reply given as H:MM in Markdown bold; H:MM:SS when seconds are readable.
**9:32**
